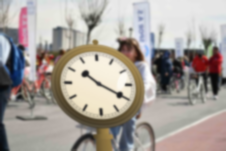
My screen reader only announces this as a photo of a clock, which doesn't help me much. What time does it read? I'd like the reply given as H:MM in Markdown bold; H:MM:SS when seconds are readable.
**10:20**
